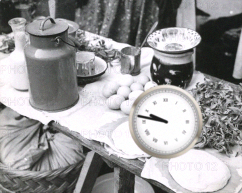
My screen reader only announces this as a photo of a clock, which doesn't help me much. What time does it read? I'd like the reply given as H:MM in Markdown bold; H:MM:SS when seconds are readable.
**9:47**
